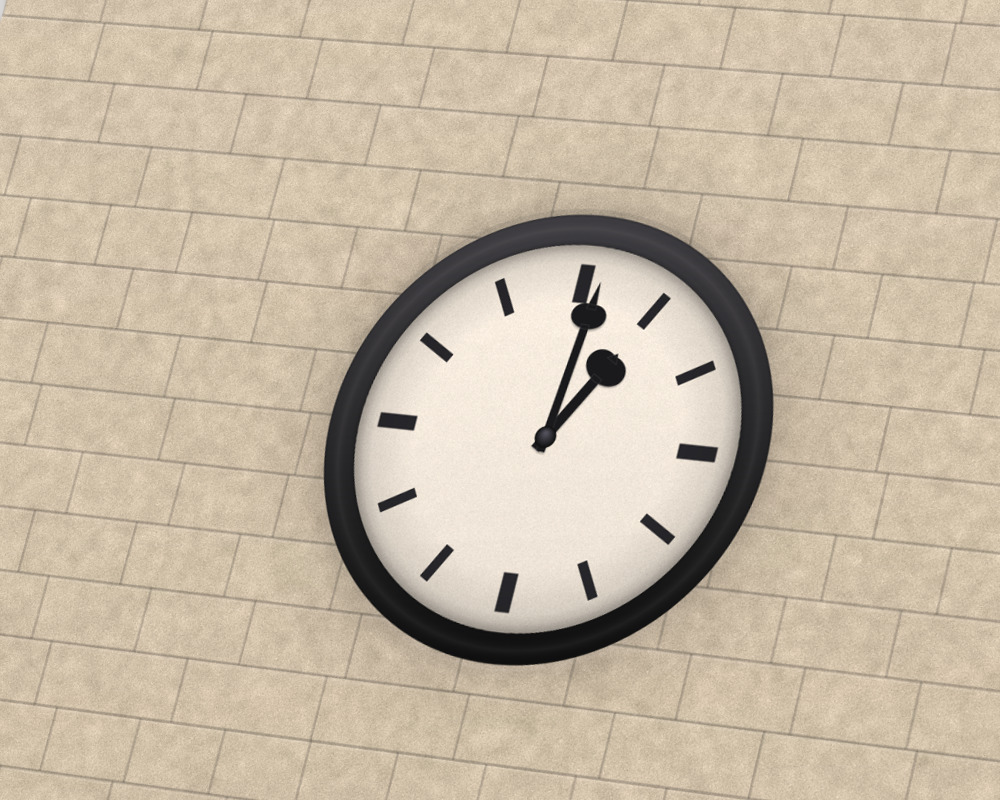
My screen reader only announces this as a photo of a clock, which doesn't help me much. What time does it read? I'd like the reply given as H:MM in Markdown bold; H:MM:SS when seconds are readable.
**1:01**
